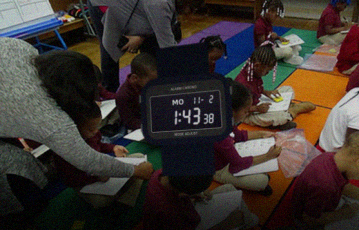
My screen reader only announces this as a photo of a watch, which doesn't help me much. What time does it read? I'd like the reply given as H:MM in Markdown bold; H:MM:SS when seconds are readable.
**1:43:38**
